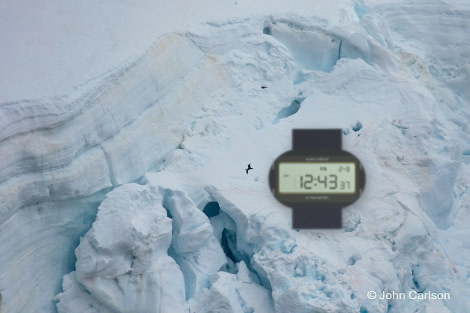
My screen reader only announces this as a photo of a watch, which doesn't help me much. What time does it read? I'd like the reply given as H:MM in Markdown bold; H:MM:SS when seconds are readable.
**12:43**
